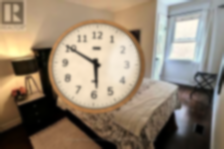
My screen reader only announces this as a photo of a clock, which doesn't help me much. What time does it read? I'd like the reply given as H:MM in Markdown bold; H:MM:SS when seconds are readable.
**5:50**
